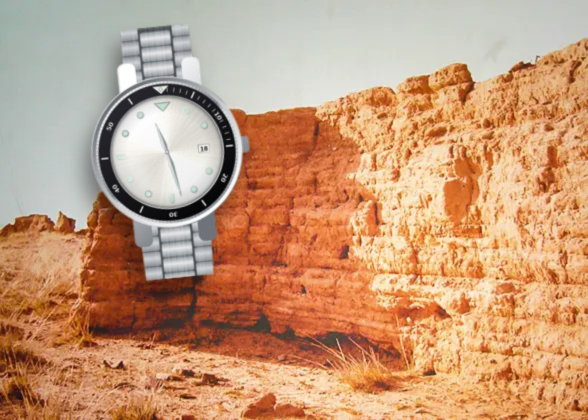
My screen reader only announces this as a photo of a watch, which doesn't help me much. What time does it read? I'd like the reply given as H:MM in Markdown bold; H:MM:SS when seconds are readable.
**11:28**
